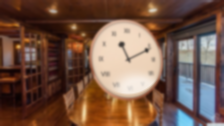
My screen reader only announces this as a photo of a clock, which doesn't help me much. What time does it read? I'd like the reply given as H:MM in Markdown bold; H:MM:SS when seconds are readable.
**11:11**
